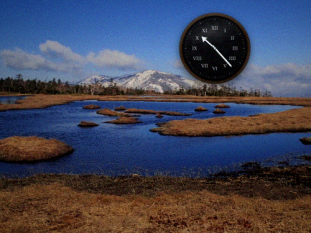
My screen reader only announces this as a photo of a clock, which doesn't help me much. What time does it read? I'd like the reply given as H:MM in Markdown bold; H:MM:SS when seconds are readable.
**10:23**
